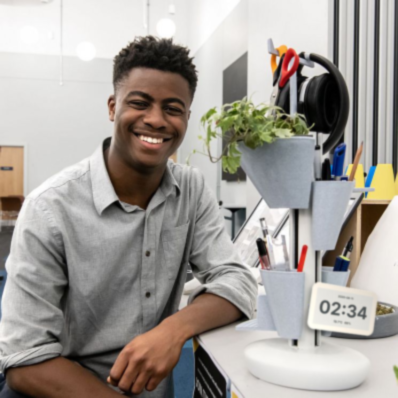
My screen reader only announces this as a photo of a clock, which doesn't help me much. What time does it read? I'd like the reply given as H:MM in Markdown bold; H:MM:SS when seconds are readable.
**2:34**
